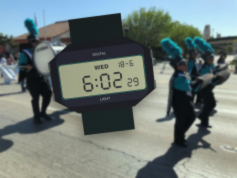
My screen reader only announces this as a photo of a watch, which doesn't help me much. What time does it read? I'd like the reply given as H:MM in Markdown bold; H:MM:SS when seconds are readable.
**6:02**
